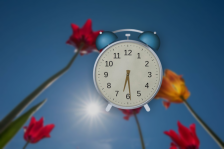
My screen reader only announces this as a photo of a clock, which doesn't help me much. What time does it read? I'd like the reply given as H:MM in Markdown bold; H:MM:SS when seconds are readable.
**6:29**
